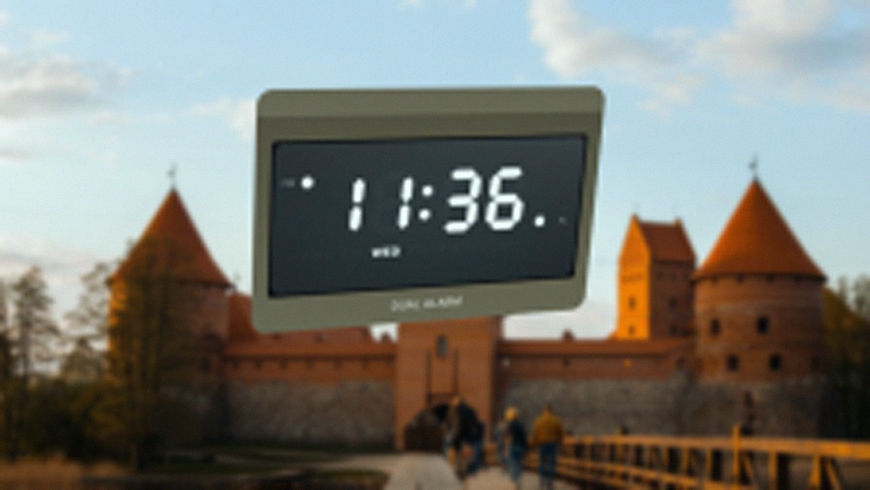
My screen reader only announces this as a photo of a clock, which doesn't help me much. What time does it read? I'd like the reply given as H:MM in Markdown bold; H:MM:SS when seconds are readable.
**11:36**
